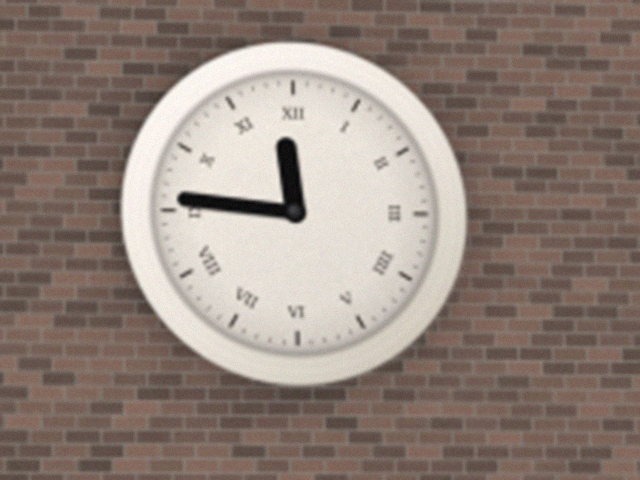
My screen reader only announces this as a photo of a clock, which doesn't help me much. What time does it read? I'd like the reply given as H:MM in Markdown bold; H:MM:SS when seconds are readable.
**11:46**
